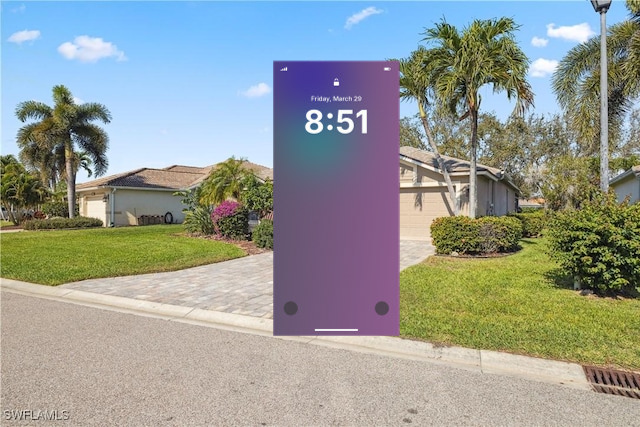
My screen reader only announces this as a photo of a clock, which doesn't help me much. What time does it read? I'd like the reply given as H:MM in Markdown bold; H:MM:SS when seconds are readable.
**8:51**
